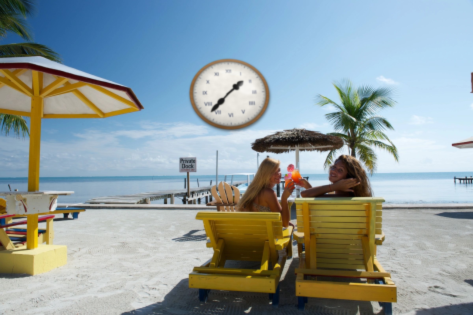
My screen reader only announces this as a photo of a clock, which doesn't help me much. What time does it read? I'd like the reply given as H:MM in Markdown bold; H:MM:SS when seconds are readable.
**1:37**
